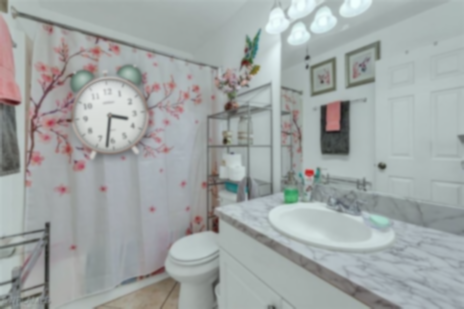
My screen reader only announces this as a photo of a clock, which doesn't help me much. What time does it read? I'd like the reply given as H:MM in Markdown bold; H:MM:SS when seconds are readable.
**3:32**
